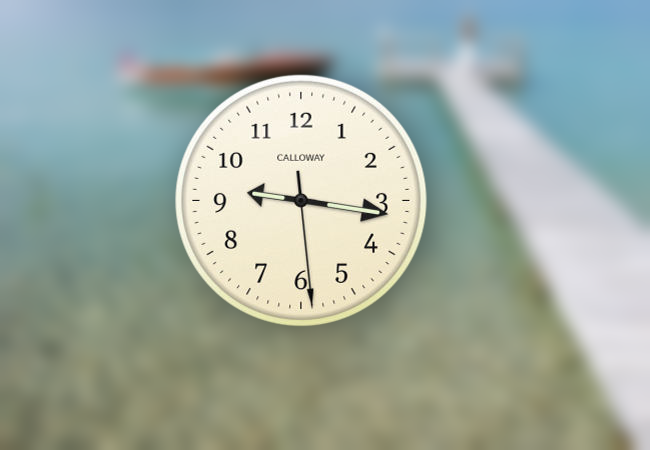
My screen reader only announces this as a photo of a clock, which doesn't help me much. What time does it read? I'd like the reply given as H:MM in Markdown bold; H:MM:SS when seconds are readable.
**9:16:29**
